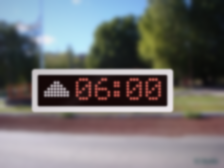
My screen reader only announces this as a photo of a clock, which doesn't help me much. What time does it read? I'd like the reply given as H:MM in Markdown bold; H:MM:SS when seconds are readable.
**6:00**
